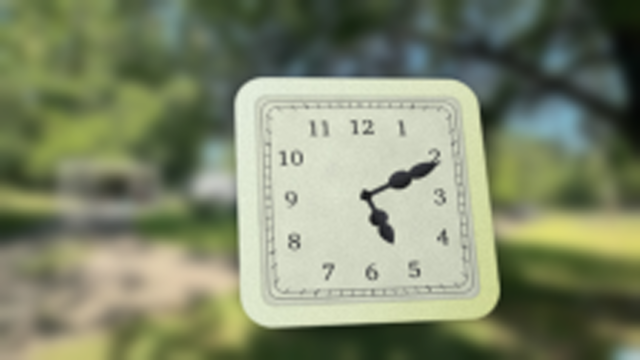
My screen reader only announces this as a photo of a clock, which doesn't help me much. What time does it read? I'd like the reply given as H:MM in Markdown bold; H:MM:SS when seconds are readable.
**5:11**
